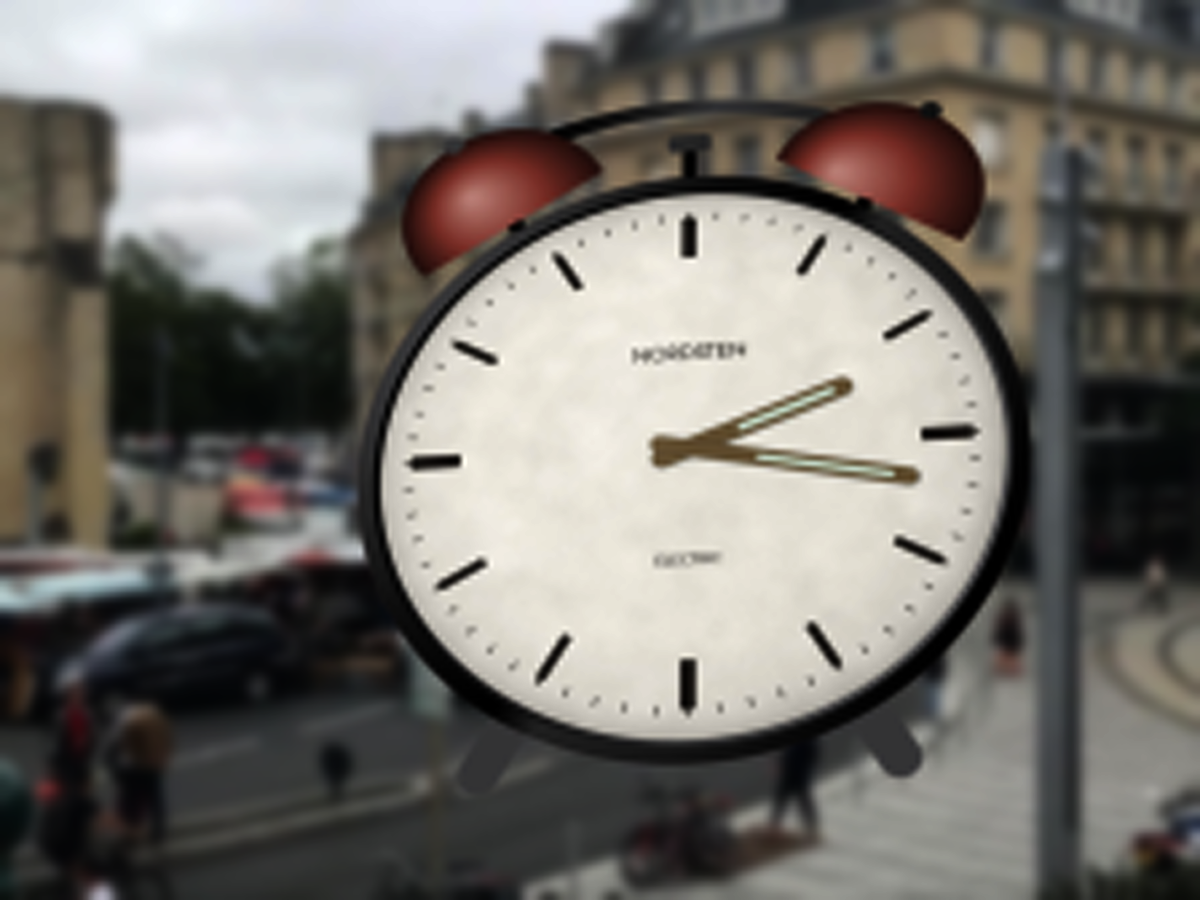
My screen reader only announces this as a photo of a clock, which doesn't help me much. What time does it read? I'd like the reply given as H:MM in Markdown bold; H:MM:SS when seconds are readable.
**2:17**
